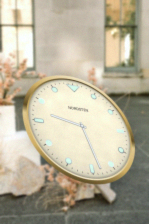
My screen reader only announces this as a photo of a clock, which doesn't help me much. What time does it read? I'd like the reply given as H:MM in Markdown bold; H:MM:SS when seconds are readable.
**9:28**
